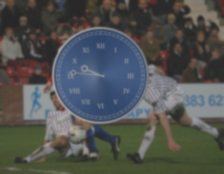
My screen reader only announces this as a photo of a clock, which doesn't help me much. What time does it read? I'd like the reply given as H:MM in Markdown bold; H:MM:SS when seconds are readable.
**9:46**
